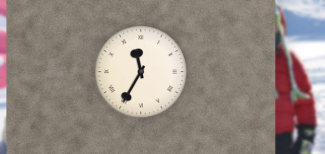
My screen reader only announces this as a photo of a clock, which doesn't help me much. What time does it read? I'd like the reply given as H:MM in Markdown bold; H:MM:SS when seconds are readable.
**11:35**
